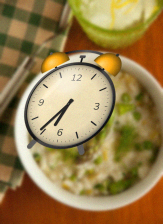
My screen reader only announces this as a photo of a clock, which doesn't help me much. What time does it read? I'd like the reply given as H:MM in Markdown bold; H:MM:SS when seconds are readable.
**6:36**
